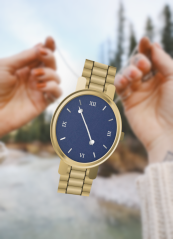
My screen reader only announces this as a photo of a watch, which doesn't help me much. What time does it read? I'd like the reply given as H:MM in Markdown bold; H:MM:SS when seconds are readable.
**4:54**
